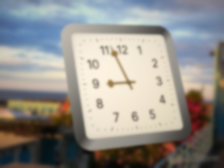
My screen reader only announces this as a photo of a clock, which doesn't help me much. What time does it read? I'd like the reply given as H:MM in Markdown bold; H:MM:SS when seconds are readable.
**8:57**
